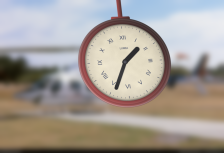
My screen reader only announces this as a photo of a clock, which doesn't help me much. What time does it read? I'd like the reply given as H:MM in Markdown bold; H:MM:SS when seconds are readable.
**1:34**
